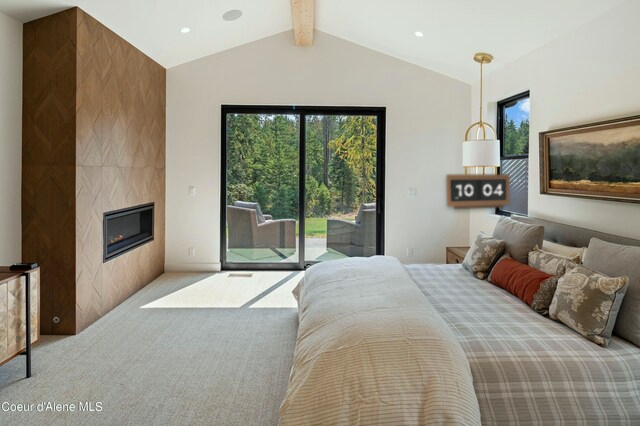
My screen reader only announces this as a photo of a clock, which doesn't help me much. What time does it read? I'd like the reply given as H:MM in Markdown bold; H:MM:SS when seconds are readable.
**10:04**
